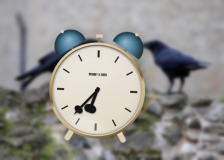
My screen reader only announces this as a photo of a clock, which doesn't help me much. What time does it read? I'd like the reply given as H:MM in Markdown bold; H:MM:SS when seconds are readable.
**6:37**
